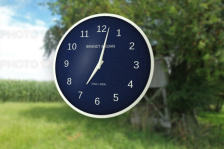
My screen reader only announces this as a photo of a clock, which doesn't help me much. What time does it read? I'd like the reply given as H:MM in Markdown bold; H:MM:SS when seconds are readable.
**7:02**
